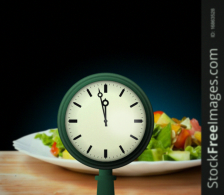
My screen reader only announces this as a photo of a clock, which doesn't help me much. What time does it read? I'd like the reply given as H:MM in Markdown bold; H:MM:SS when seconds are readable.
**11:58**
